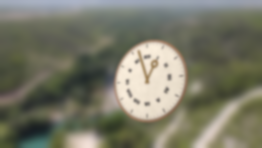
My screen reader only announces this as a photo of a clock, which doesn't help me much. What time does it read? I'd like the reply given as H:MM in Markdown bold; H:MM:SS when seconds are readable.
**12:57**
